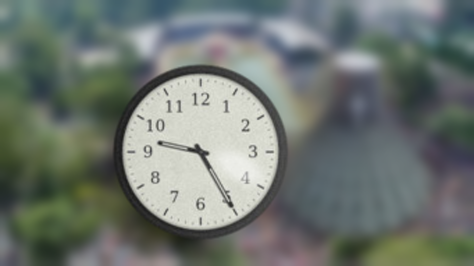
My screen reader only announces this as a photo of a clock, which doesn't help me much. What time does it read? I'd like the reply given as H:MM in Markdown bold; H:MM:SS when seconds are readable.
**9:25**
